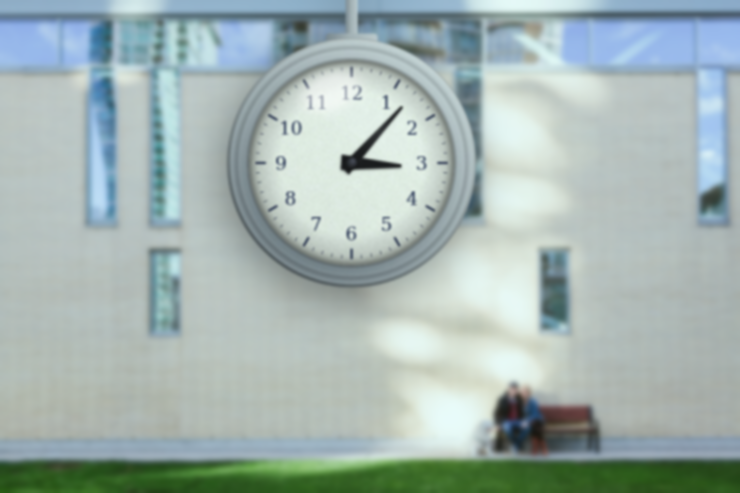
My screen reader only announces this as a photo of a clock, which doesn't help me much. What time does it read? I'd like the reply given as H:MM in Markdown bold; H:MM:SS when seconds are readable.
**3:07**
